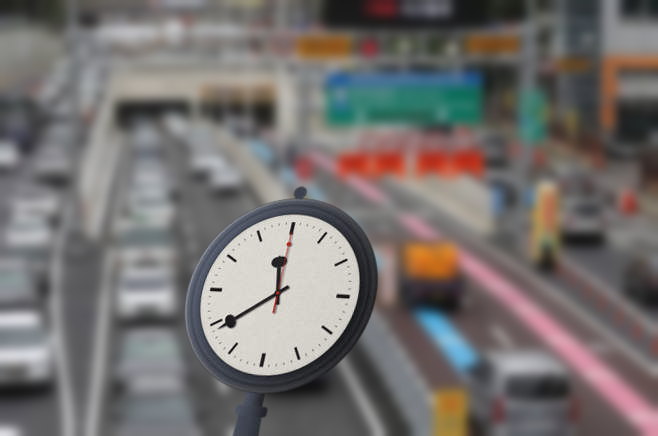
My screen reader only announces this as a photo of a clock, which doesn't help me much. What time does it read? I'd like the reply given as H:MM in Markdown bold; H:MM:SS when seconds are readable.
**11:39:00**
